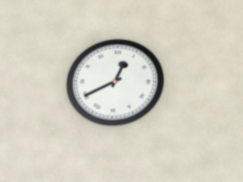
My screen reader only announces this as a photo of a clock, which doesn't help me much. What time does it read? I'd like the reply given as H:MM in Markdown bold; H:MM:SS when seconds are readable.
**12:40**
